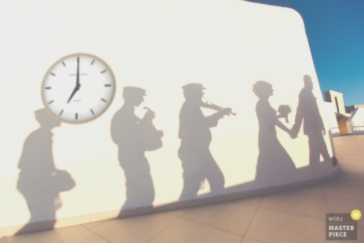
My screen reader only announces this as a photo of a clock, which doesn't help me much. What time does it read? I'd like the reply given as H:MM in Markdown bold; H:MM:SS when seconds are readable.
**7:00**
